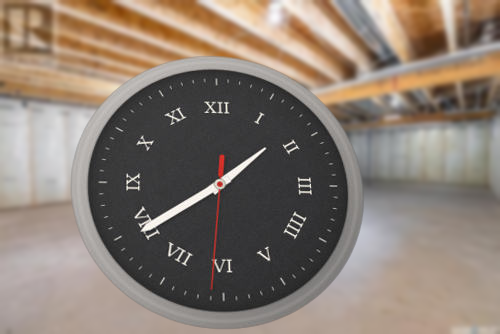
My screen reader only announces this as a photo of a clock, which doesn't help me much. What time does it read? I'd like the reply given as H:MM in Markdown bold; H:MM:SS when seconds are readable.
**1:39:31**
